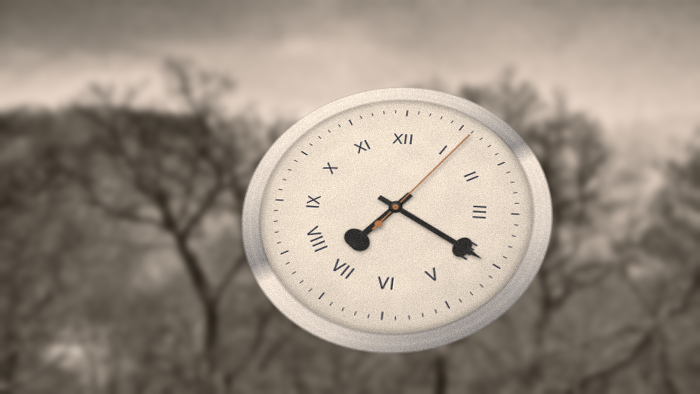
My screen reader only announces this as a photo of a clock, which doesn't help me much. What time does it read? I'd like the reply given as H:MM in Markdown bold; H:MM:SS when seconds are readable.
**7:20:06**
